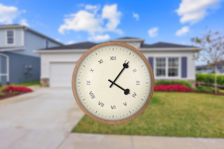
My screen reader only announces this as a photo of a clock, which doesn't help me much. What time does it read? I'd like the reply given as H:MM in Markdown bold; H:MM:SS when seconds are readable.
**4:06**
